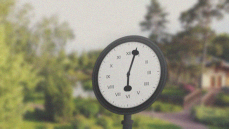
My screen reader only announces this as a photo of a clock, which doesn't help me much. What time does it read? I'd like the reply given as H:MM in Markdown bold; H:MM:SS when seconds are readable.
**6:03**
